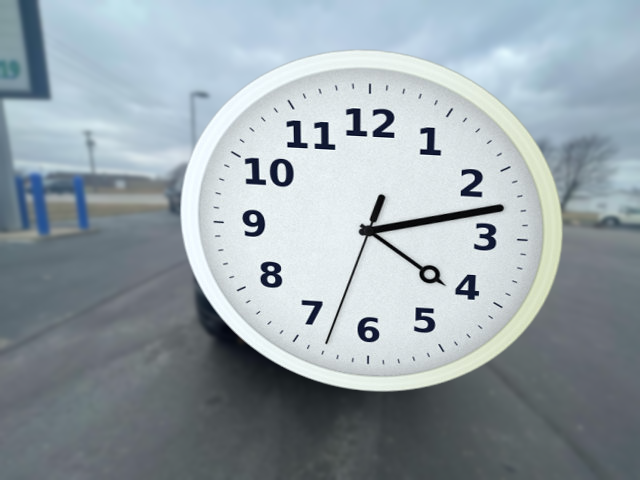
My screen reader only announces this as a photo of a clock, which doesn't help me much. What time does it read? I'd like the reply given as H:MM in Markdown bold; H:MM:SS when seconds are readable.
**4:12:33**
